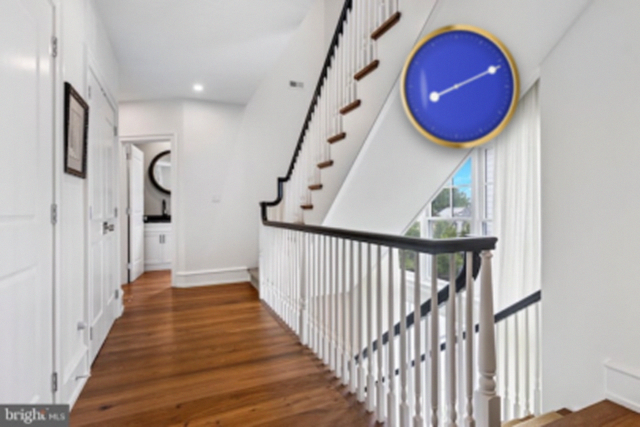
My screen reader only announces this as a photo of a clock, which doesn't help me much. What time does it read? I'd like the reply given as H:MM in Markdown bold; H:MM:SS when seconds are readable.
**8:11**
